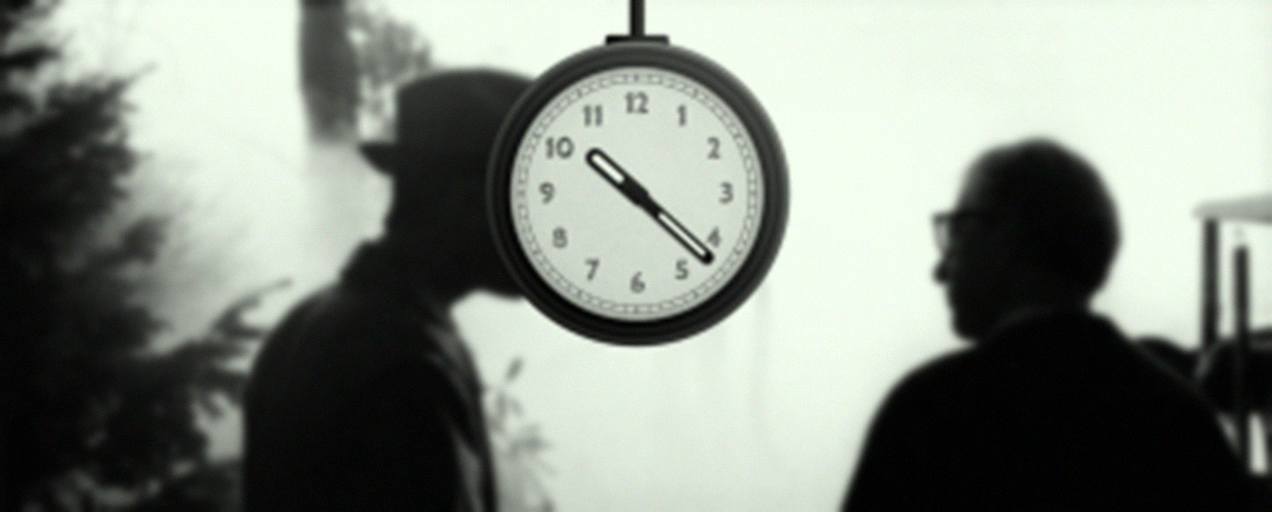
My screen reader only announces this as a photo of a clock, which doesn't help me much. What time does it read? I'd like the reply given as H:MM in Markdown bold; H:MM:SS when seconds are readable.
**10:22**
